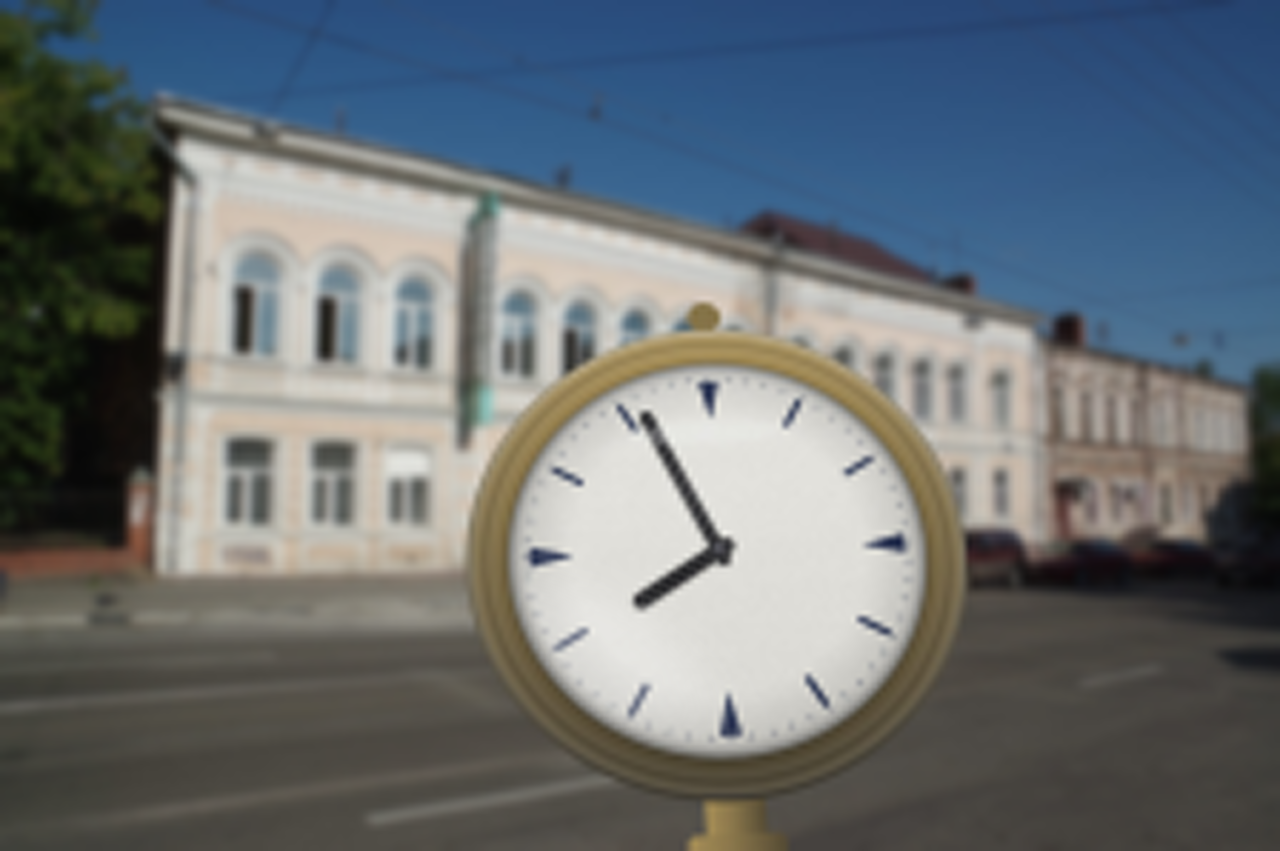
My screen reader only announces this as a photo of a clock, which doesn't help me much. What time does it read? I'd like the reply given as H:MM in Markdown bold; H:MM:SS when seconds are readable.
**7:56**
